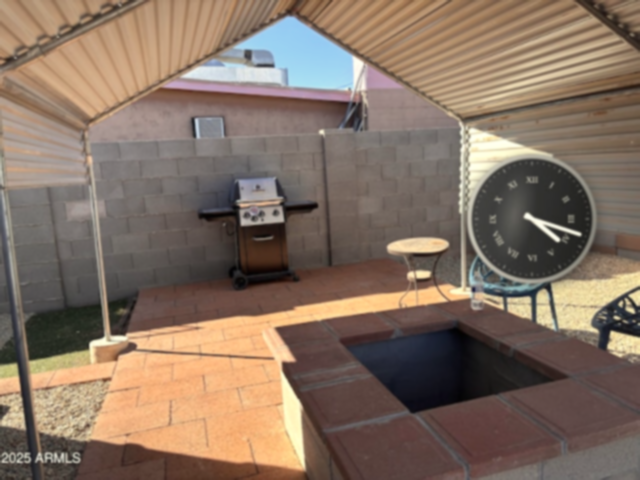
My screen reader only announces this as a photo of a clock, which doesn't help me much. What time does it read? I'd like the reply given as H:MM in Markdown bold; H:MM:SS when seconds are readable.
**4:18**
